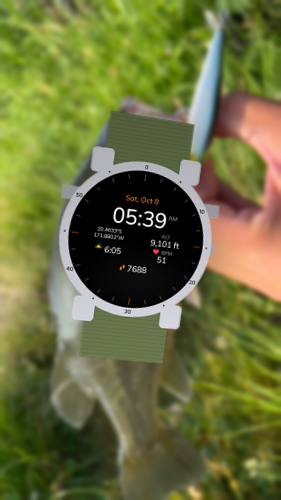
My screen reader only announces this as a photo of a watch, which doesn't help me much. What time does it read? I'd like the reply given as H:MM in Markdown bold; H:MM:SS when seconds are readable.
**5:39**
